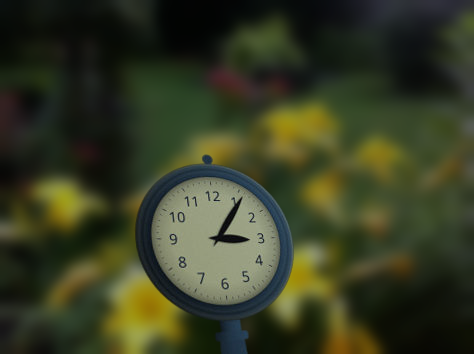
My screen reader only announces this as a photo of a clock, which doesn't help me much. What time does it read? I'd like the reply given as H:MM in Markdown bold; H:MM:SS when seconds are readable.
**3:06**
